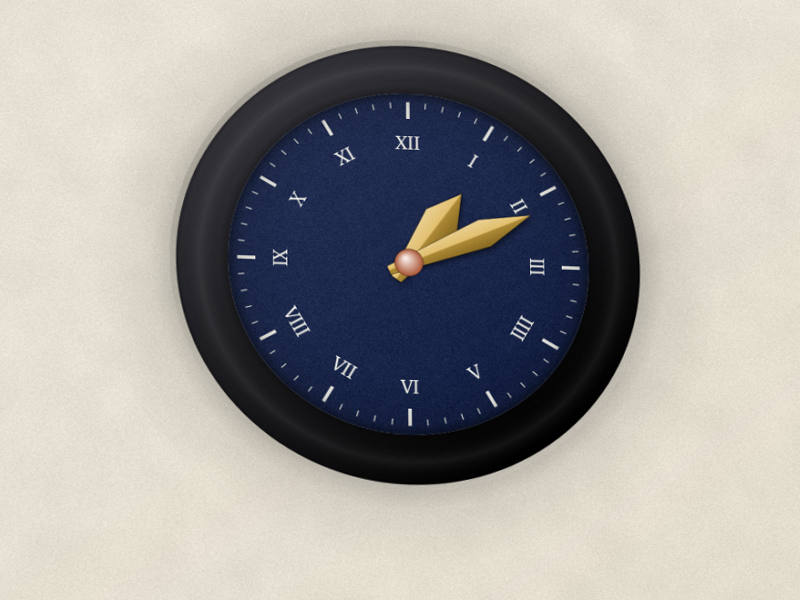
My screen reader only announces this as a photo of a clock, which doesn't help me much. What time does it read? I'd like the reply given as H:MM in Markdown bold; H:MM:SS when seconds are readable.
**1:11**
